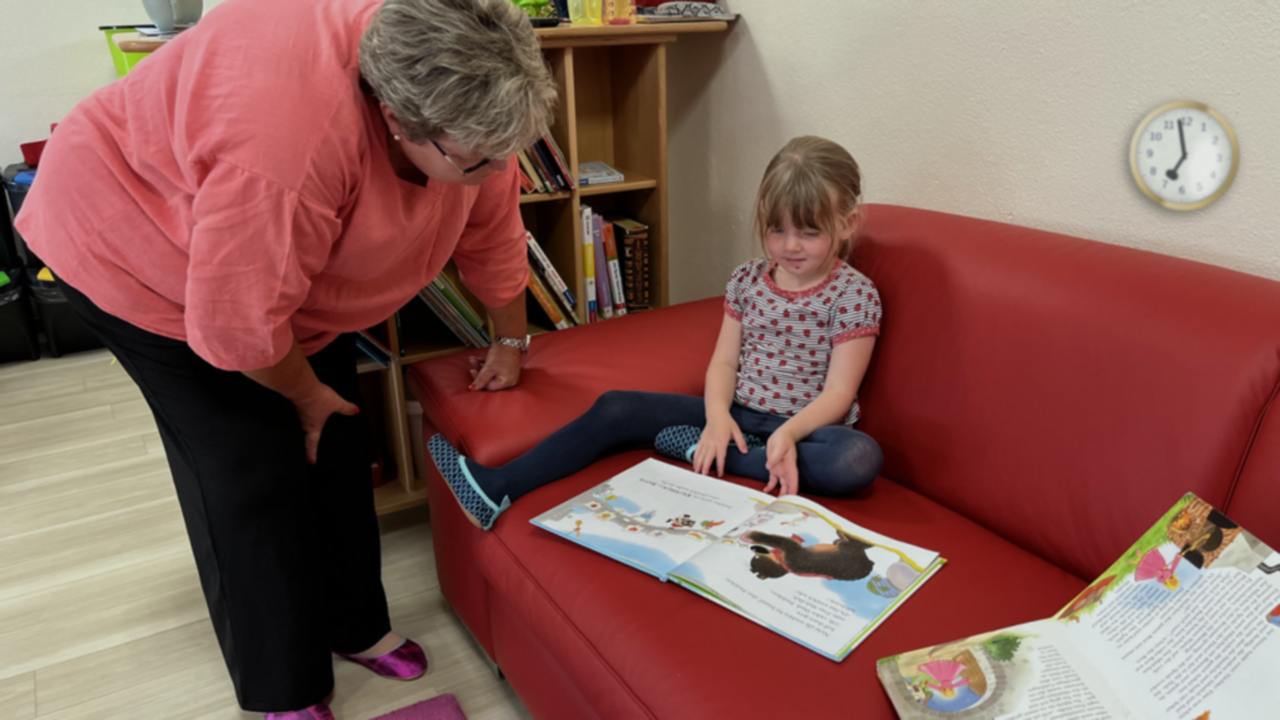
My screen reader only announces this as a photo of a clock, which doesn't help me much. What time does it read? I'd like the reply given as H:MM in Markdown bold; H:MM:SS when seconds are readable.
**6:58**
